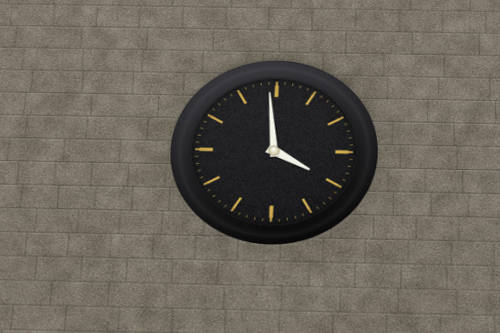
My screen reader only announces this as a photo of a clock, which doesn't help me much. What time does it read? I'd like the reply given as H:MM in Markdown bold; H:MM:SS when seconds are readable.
**3:59**
